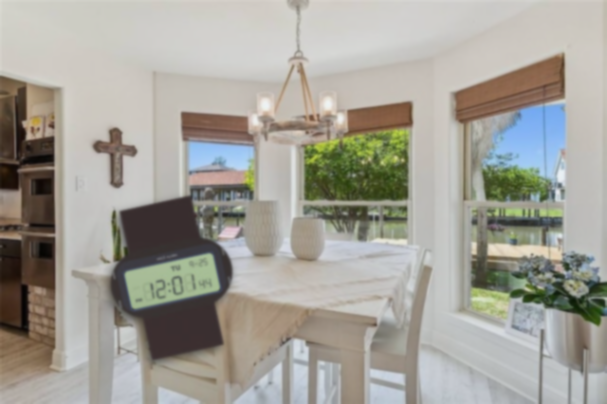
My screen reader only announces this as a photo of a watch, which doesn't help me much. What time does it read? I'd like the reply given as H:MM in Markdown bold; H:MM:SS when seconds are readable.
**12:01**
